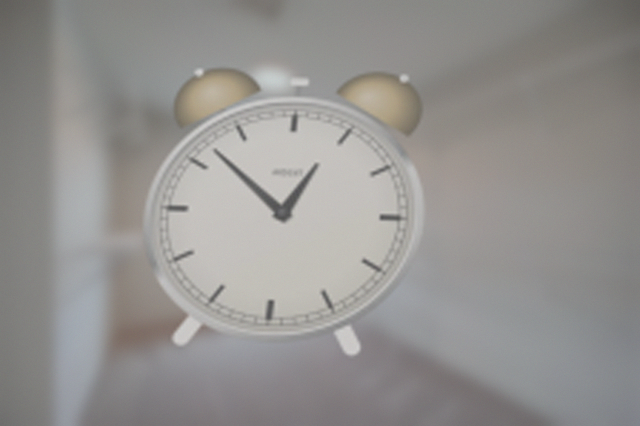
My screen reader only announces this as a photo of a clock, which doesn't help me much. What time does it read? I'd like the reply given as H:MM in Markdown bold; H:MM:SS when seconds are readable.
**12:52**
